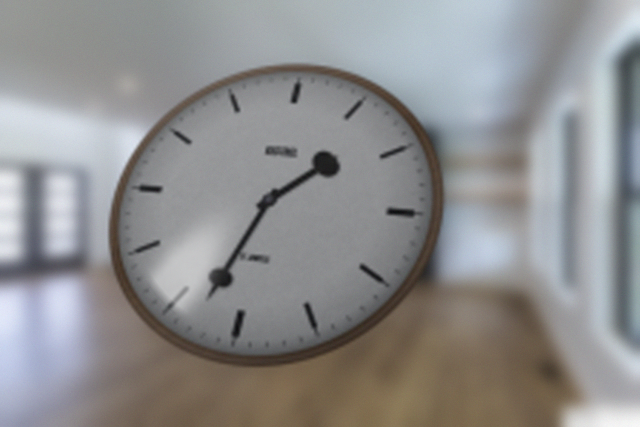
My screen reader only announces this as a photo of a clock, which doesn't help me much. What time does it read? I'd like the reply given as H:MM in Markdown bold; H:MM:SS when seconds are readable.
**1:33**
